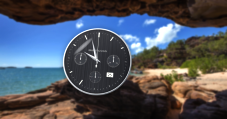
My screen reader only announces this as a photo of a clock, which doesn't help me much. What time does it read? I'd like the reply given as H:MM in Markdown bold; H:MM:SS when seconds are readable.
**9:57**
